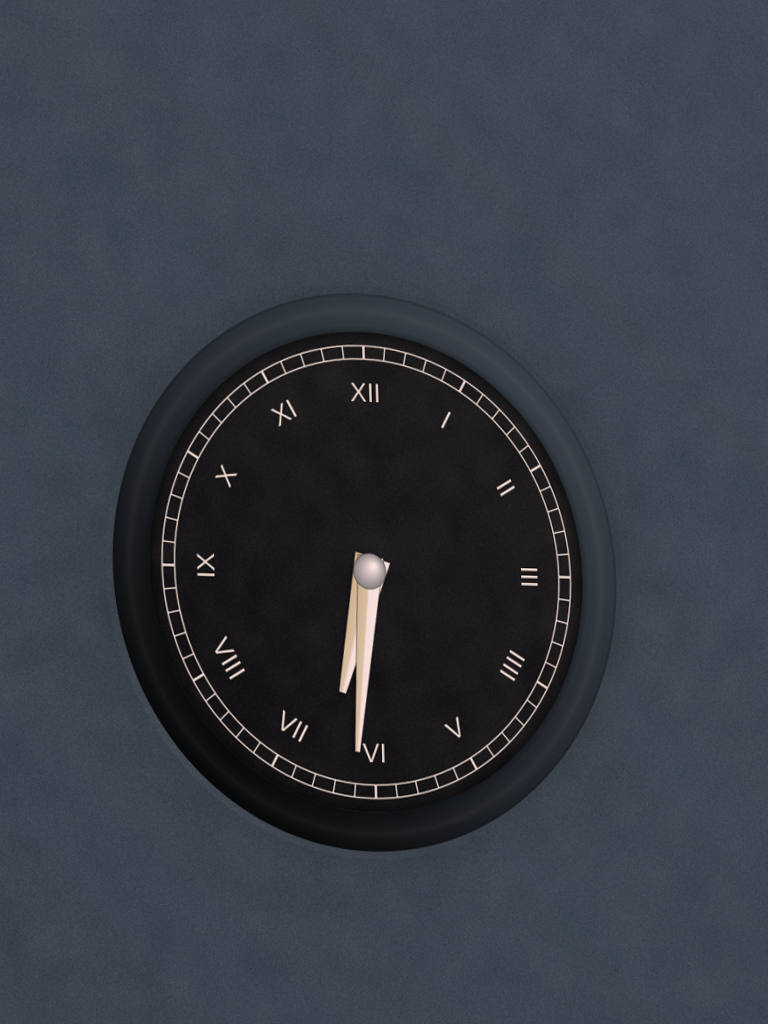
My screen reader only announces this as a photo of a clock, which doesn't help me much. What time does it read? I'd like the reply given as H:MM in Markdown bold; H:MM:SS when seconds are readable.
**6:31**
